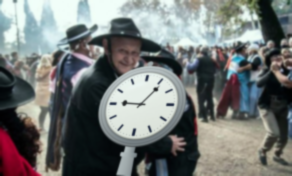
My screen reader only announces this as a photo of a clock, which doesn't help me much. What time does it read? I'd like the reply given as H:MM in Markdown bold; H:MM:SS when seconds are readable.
**9:06**
